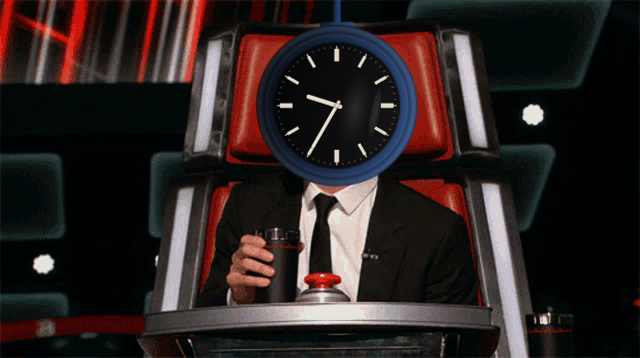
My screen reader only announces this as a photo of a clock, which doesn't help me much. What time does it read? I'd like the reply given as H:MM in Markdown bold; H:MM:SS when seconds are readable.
**9:35**
